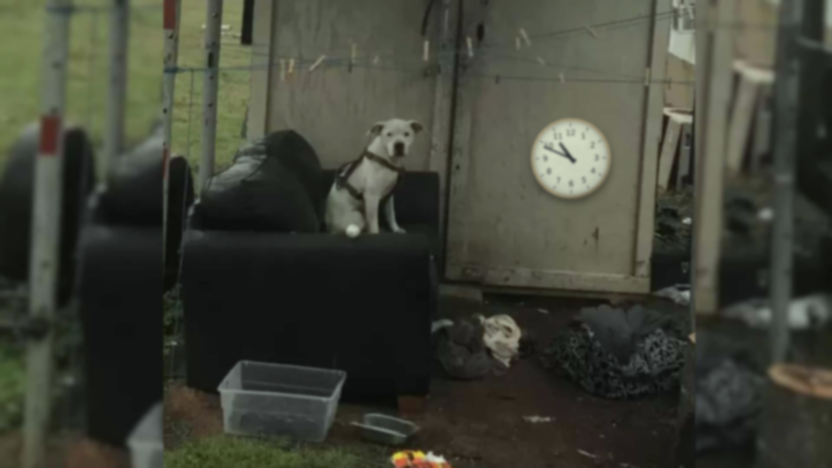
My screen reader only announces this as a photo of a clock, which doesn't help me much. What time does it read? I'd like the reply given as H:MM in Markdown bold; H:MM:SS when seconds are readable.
**10:49**
